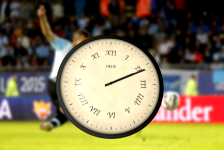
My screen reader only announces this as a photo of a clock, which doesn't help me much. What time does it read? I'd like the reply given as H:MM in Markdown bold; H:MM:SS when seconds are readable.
**2:11**
